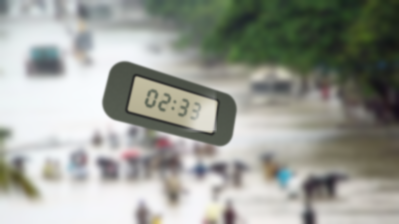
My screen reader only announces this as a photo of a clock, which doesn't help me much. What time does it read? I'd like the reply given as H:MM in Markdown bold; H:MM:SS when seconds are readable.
**2:33**
